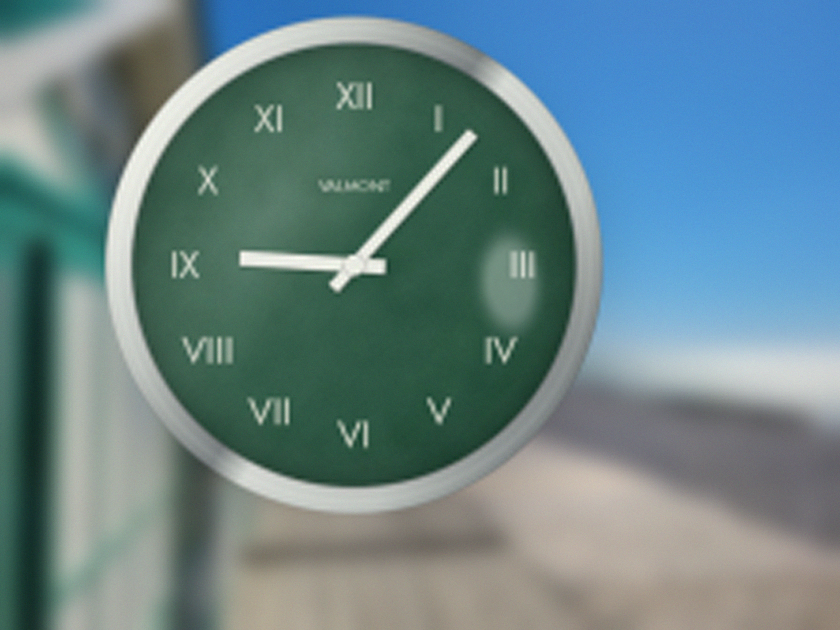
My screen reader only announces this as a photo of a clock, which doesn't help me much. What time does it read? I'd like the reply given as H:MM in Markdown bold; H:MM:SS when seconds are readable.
**9:07**
